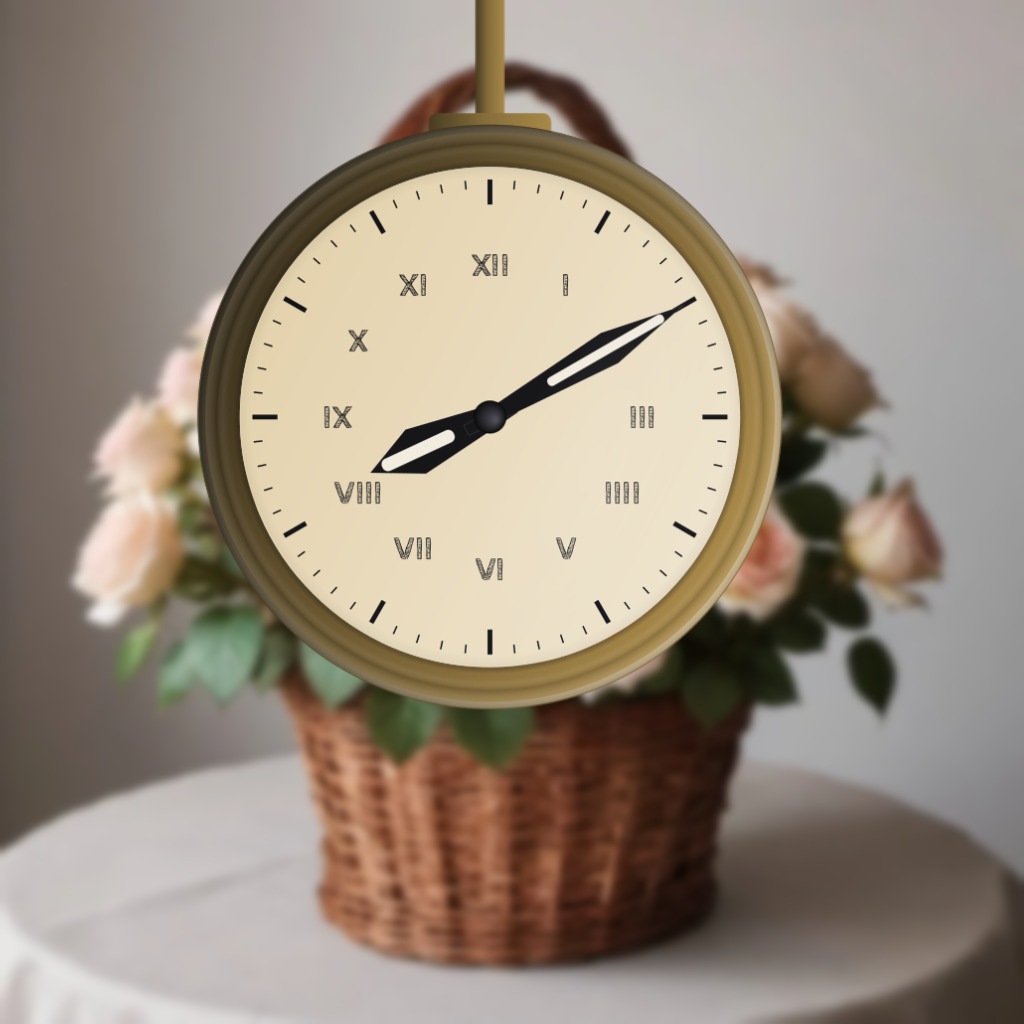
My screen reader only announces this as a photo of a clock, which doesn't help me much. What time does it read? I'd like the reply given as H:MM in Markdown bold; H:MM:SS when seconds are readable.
**8:10**
